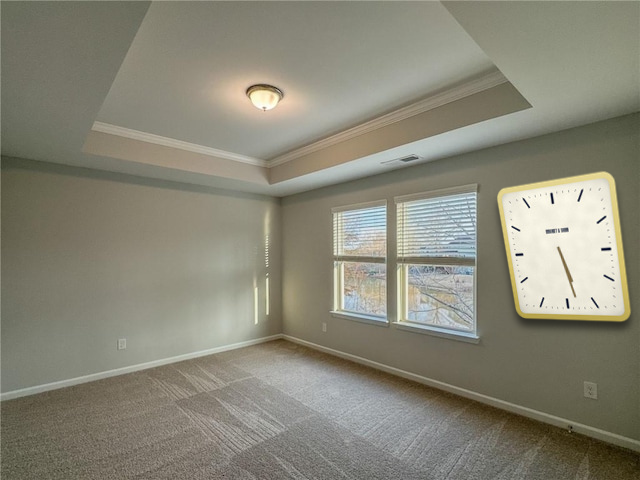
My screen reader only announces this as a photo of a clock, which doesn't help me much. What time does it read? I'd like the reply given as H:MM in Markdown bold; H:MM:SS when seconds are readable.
**5:28**
